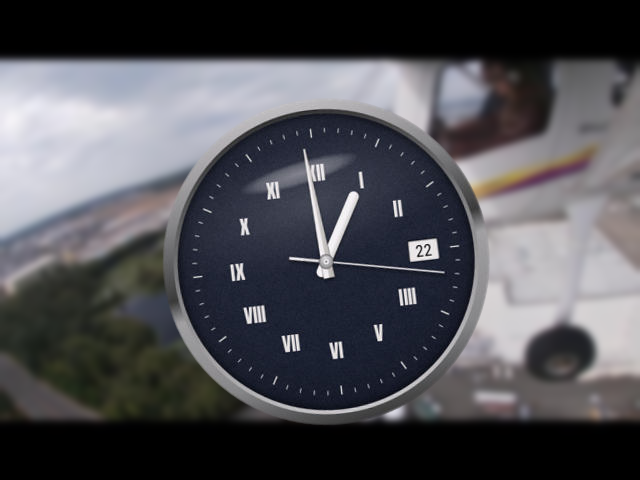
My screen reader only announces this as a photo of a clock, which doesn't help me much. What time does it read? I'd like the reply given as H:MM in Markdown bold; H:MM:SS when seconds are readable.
**12:59:17**
